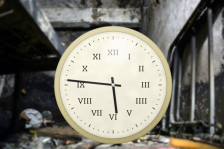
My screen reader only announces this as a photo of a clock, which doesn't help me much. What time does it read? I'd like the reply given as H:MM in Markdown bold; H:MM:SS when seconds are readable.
**5:46**
